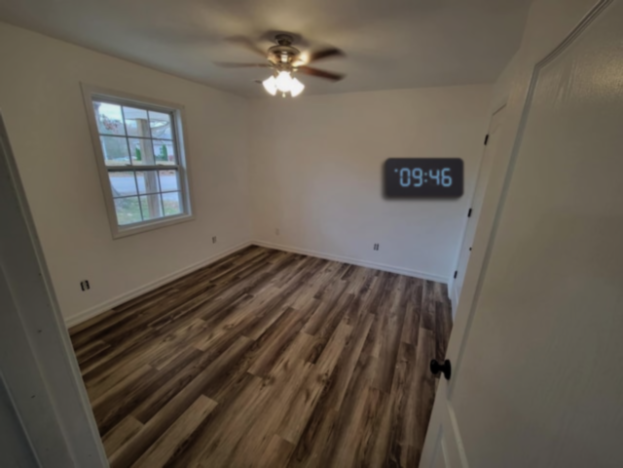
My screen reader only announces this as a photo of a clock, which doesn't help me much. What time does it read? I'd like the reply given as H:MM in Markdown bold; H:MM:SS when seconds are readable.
**9:46**
